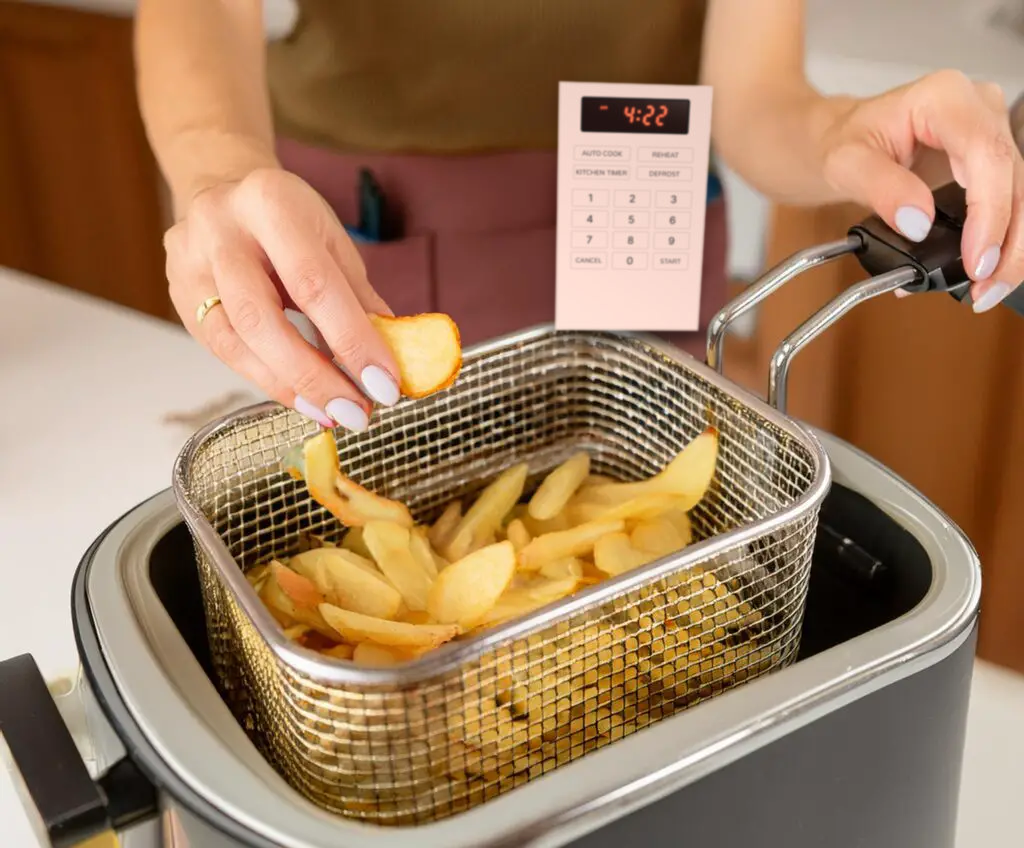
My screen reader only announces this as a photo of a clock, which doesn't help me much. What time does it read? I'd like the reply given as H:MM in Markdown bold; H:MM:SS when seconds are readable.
**4:22**
